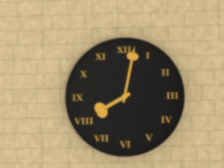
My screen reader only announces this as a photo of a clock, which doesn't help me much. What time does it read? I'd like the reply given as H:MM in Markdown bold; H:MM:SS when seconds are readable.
**8:02**
